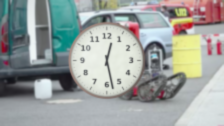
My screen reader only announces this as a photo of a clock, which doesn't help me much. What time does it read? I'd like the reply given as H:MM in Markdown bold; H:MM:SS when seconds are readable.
**12:28**
